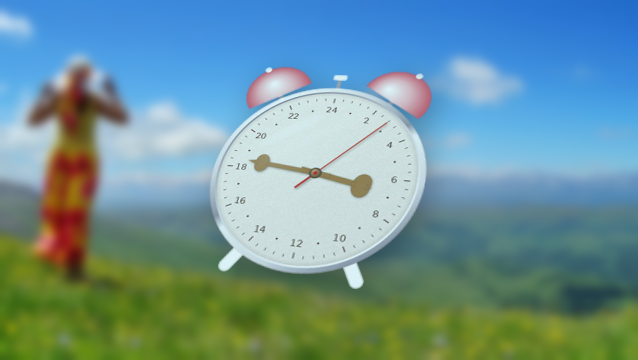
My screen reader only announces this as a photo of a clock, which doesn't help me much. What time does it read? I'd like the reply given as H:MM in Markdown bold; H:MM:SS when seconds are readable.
**6:46:07**
